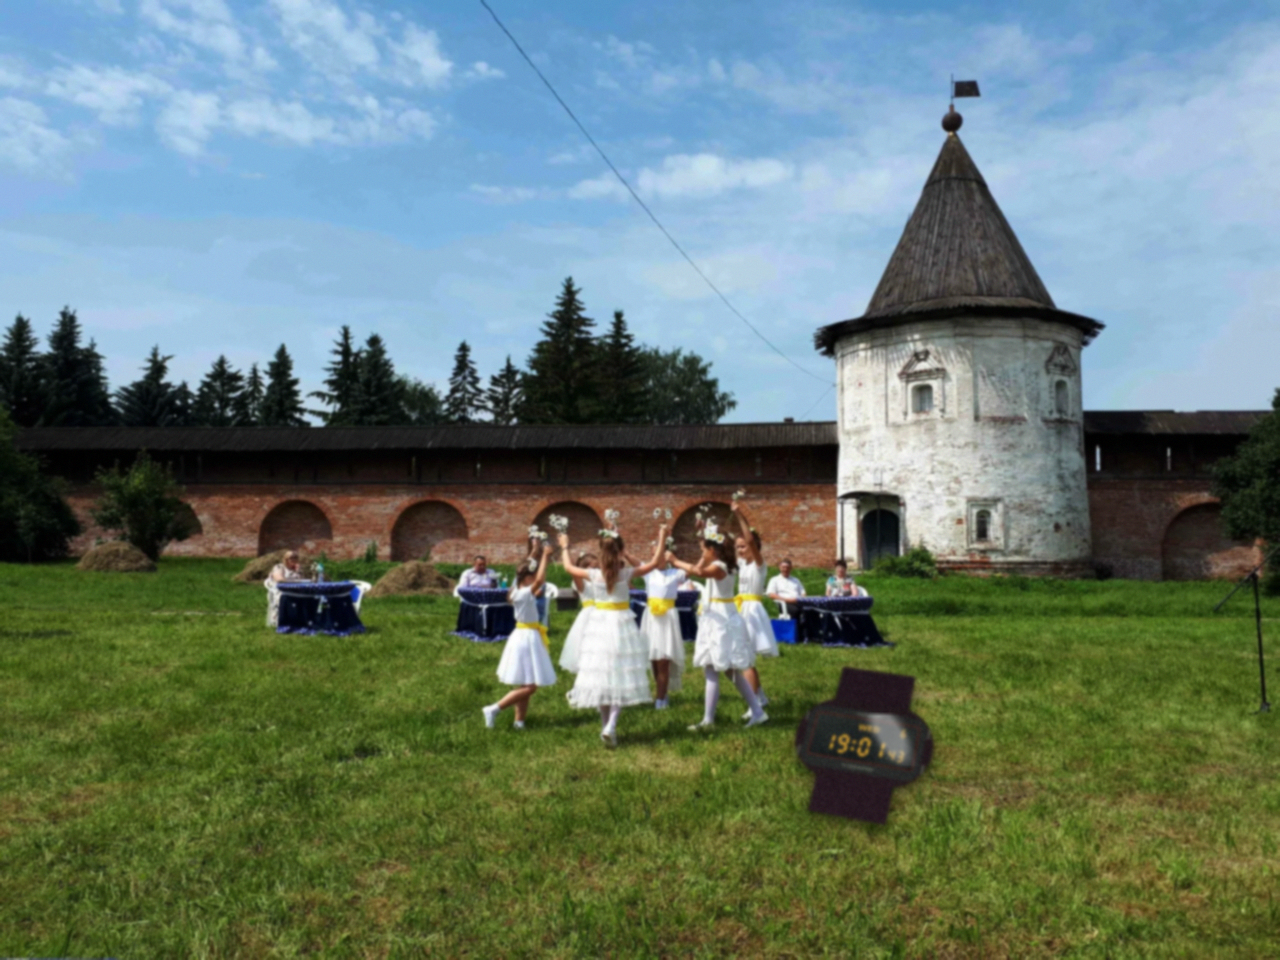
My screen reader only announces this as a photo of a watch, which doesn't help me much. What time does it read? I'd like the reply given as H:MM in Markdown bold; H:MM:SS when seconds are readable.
**19:01**
